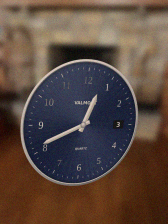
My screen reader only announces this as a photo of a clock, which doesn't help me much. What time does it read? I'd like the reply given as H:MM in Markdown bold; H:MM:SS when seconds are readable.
**12:41**
